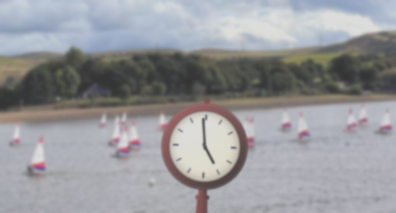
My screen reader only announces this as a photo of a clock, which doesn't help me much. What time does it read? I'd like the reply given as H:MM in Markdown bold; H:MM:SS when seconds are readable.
**4:59**
